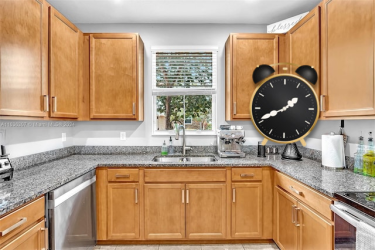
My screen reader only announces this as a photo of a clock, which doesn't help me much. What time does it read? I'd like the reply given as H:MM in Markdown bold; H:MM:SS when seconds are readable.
**1:41**
